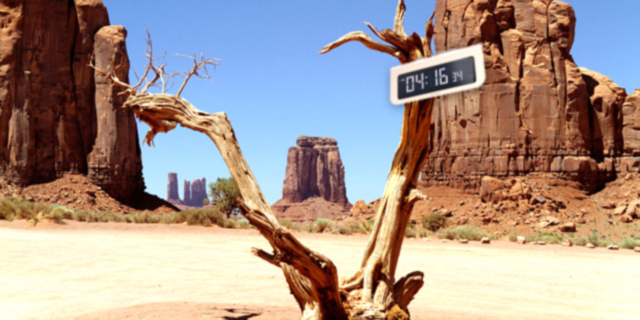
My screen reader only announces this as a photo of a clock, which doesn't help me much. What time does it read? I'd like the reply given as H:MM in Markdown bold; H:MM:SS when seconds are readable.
**4:16**
